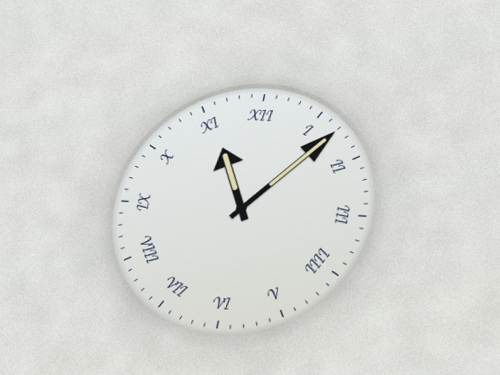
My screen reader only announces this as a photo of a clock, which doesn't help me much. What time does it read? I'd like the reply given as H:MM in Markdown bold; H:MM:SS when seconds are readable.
**11:07**
